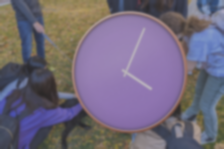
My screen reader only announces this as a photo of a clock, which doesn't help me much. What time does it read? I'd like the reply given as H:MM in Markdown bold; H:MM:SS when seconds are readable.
**4:04**
